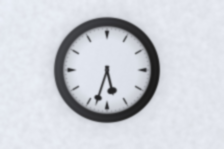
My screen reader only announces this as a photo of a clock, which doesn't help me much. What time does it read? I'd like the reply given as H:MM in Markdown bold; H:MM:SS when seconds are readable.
**5:33**
